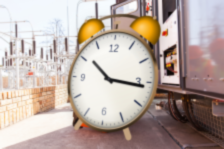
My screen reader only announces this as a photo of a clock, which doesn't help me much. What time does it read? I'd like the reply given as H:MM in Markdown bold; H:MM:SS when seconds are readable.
**10:16**
